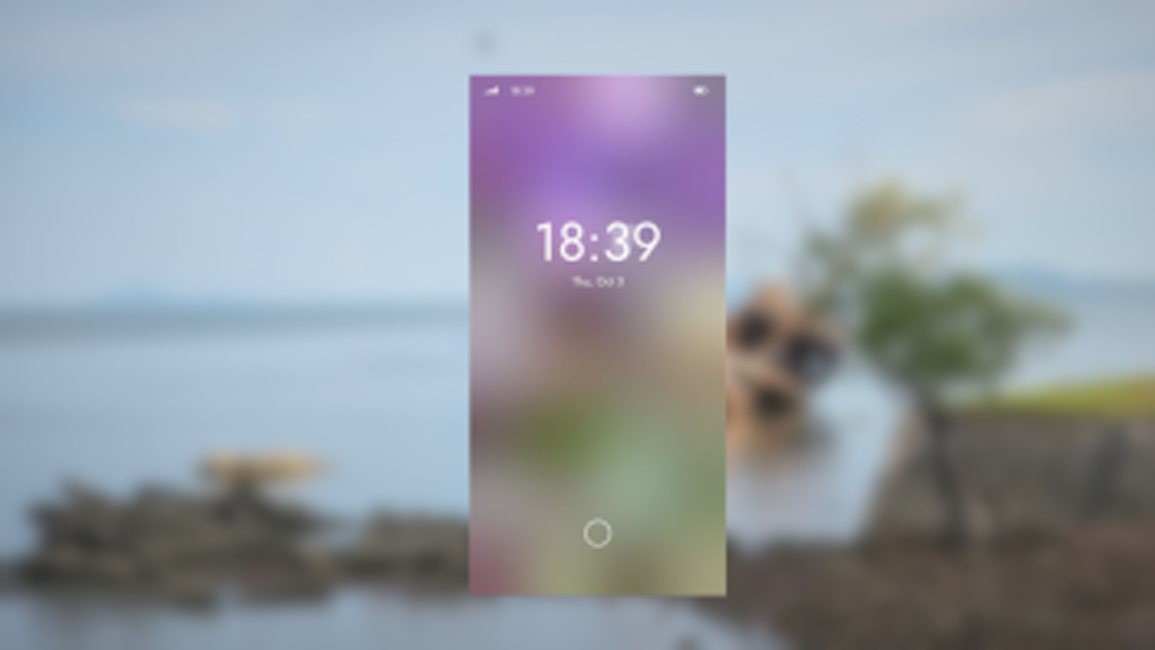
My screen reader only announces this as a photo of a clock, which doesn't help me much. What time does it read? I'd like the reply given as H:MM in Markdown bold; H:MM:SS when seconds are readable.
**18:39**
